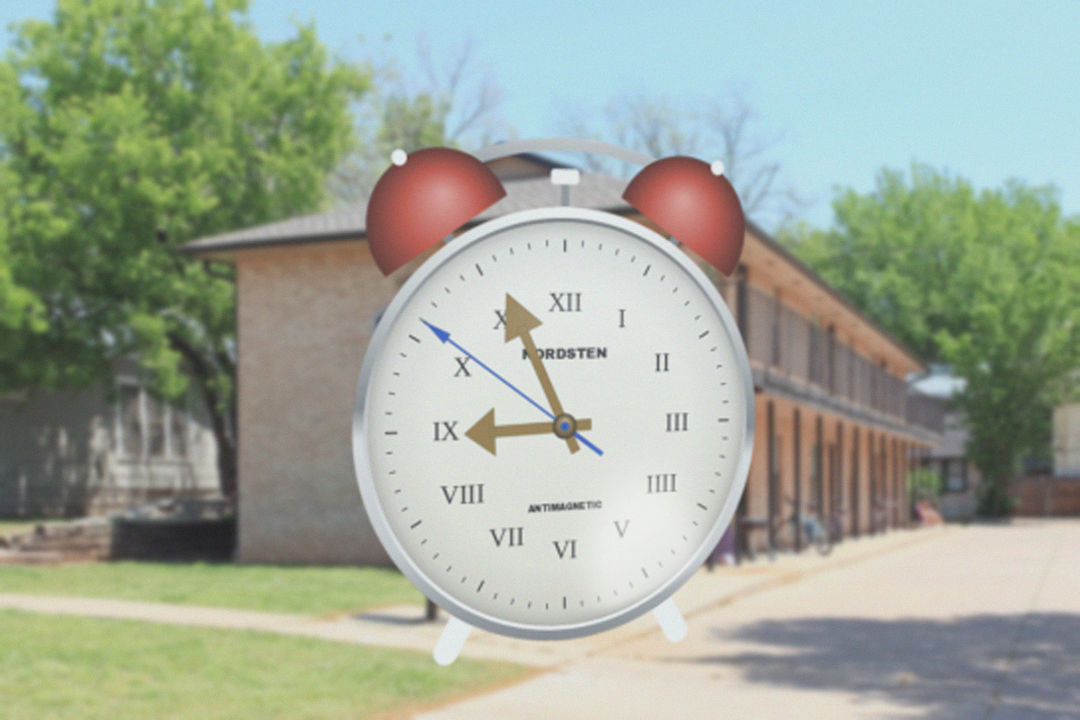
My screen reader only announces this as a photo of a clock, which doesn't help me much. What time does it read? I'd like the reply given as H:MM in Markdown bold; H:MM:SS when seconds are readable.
**8:55:51**
